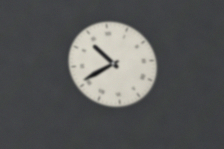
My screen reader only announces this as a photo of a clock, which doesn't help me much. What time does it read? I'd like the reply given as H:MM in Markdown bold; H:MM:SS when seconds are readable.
**10:41**
